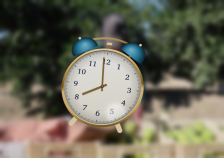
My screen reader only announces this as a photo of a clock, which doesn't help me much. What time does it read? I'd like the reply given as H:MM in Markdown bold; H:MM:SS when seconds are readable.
**7:59**
